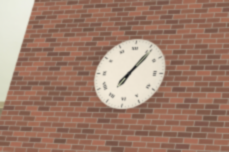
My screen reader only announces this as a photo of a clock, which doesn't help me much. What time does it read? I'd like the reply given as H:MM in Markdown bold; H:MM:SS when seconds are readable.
**7:06**
